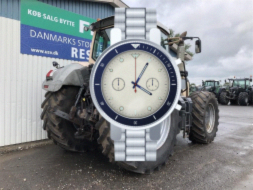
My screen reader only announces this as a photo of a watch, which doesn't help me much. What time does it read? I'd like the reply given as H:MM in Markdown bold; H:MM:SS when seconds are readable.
**4:05**
